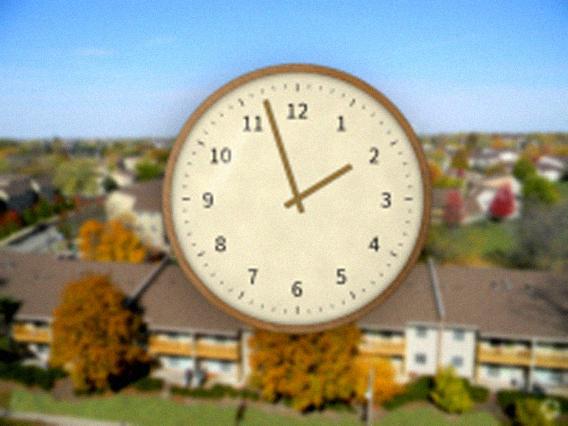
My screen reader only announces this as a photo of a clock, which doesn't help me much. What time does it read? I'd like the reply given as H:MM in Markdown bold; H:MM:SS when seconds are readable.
**1:57**
